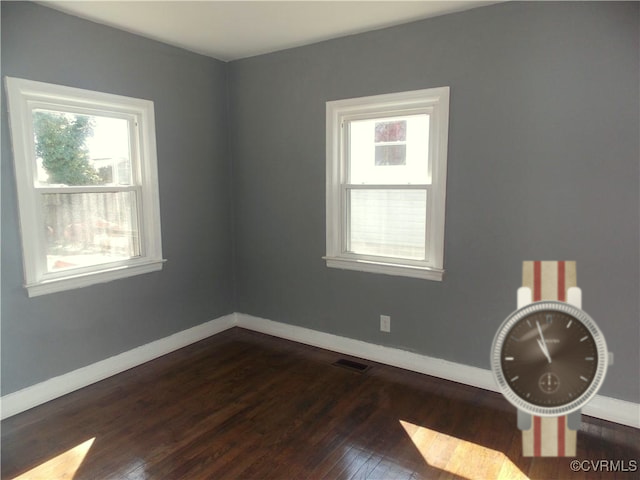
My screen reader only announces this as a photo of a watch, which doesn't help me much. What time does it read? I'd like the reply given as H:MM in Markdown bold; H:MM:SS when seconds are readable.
**10:57**
